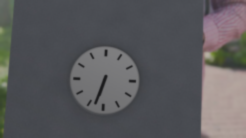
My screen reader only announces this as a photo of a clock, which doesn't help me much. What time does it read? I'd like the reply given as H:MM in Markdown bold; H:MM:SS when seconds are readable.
**6:33**
